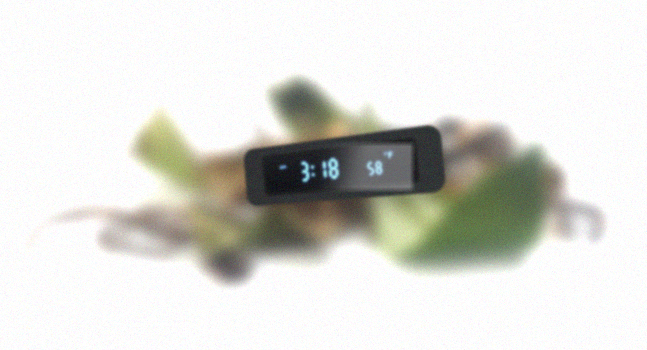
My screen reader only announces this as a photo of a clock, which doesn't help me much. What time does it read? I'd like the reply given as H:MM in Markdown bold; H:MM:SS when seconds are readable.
**3:18**
